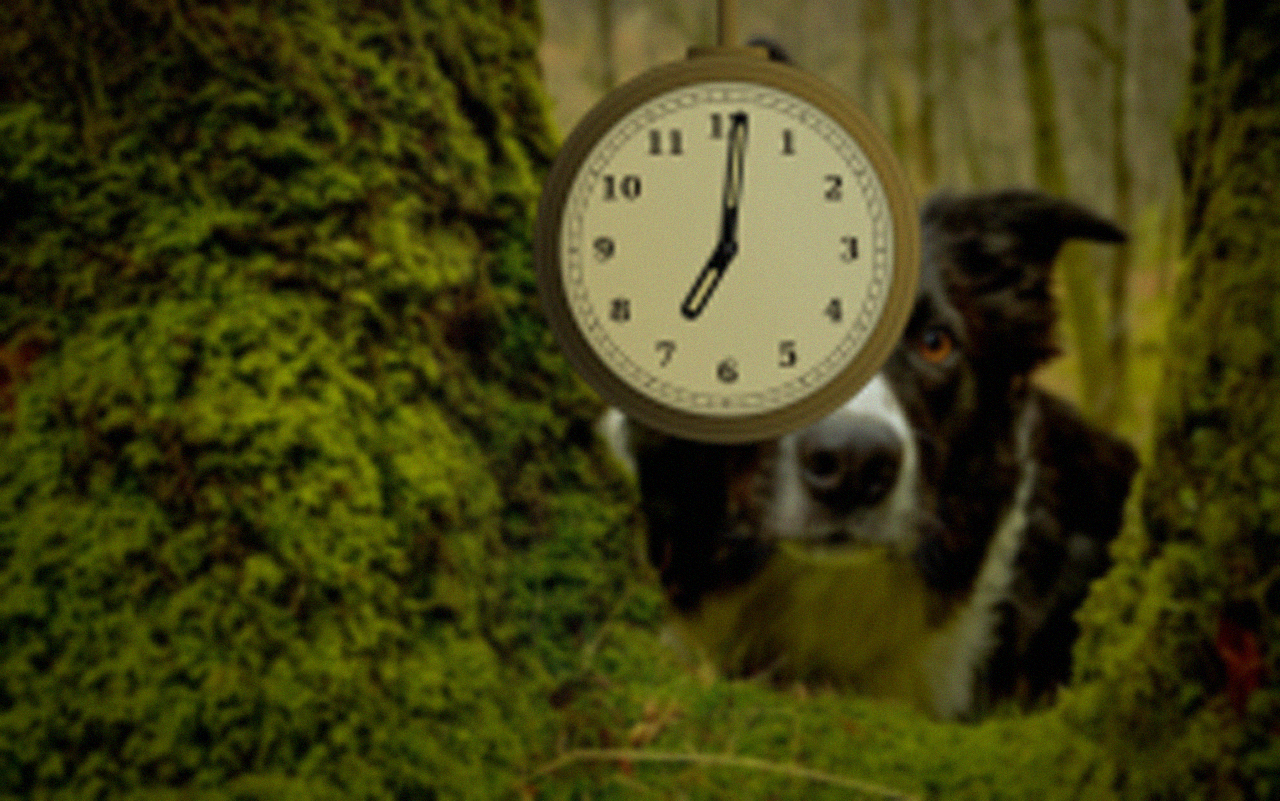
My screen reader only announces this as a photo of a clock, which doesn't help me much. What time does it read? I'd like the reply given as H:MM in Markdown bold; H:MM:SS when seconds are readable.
**7:01**
